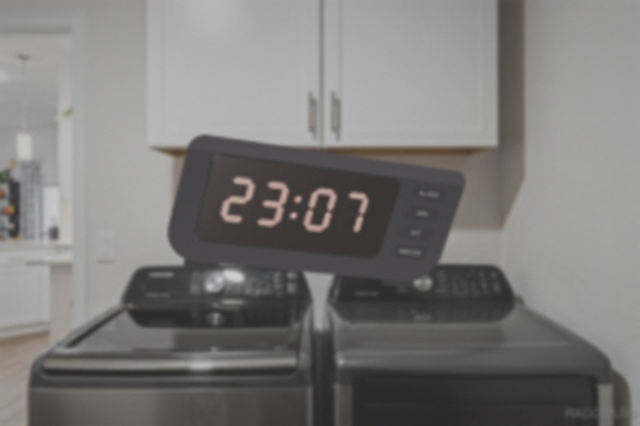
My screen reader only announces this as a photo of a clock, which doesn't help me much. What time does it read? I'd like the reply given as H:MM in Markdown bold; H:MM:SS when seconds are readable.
**23:07**
